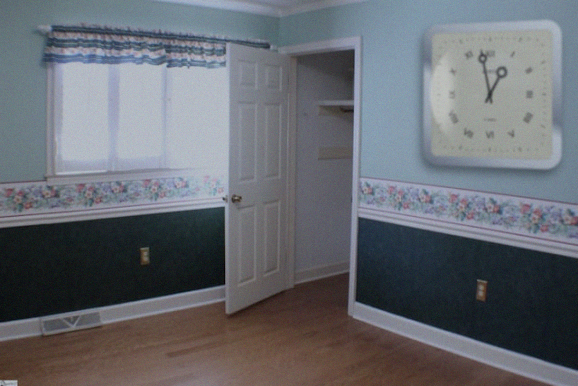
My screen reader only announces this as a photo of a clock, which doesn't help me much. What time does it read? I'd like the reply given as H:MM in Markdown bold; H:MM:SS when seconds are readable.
**12:58**
